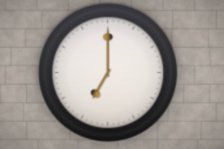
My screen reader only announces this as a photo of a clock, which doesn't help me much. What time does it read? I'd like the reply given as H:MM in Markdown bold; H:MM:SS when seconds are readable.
**7:00**
